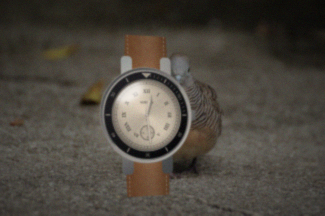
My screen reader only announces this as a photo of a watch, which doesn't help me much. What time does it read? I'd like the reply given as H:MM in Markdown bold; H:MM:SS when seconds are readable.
**12:29**
